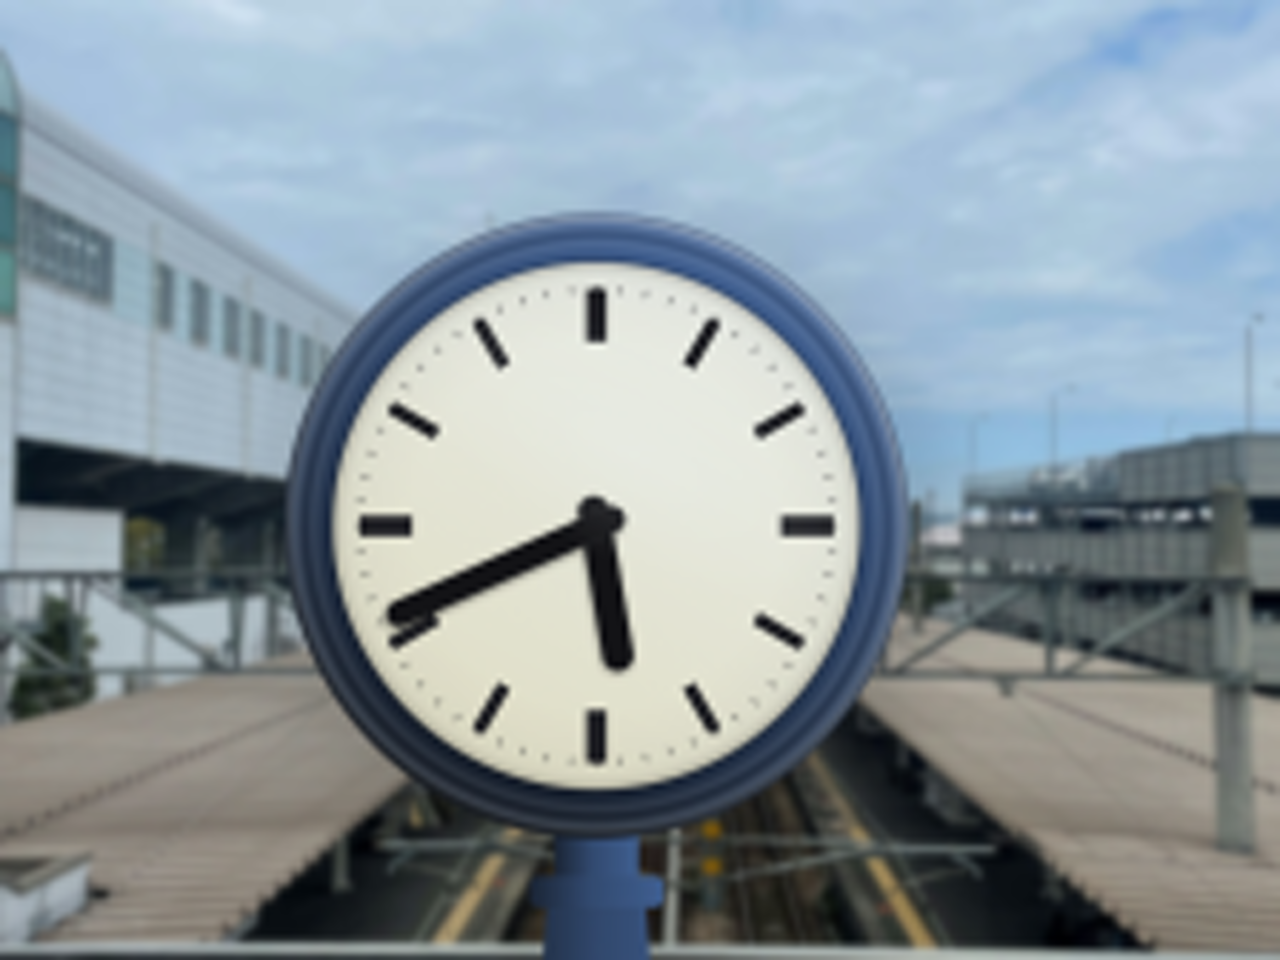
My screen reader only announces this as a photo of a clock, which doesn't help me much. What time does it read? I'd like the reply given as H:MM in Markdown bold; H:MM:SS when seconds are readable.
**5:41**
